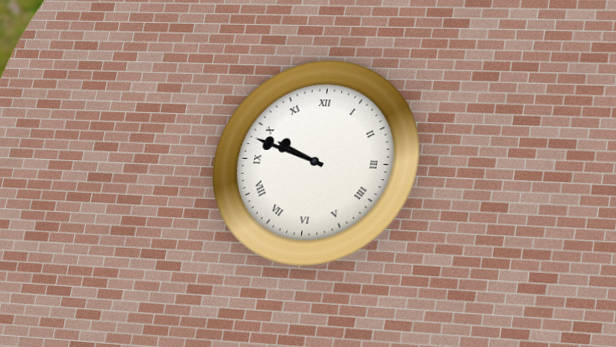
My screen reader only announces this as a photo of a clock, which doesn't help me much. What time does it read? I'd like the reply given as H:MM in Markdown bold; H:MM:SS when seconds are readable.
**9:48**
